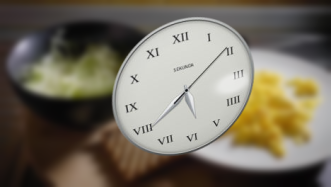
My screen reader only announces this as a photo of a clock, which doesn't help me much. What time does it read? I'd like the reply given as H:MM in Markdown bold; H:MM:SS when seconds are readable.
**5:39:09**
